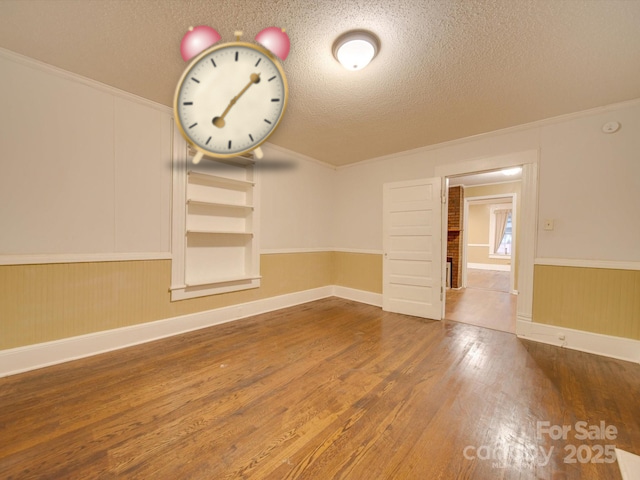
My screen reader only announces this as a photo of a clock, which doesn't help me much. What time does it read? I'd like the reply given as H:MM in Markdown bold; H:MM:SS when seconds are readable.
**7:07**
